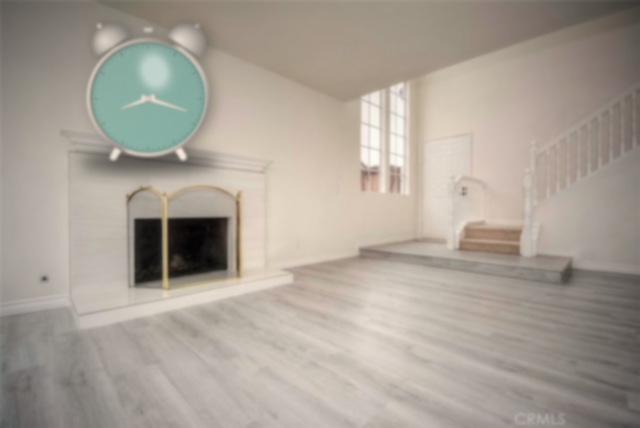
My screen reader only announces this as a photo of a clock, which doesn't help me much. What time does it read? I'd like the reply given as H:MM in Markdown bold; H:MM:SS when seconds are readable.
**8:18**
